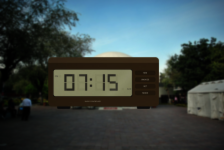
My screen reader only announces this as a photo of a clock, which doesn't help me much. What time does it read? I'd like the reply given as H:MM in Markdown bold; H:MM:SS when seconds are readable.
**7:15**
